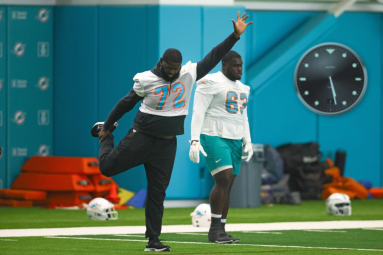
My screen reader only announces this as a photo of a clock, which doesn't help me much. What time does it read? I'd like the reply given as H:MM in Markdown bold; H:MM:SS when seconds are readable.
**5:28**
